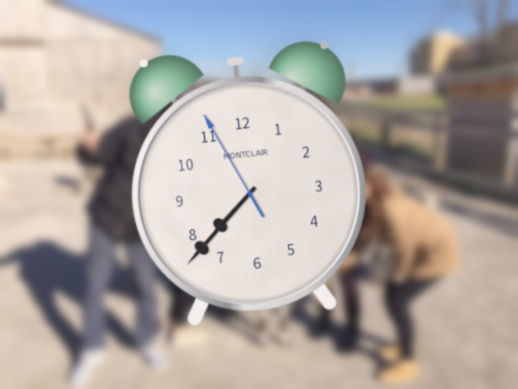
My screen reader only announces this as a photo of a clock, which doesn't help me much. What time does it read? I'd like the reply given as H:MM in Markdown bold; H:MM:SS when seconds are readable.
**7:37:56**
